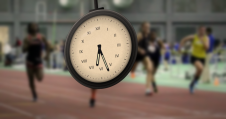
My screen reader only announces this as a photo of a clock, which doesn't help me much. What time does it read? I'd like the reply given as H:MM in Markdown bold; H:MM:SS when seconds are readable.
**6:27**
